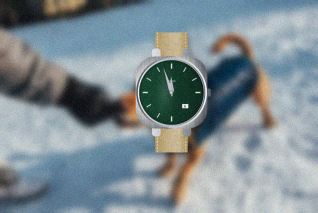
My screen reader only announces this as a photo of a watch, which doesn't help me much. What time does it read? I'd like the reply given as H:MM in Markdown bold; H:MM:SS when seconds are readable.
**11:57**
